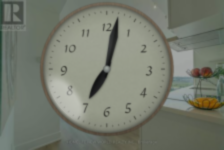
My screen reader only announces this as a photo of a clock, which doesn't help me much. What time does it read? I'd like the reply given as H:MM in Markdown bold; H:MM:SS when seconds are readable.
**7:02**
